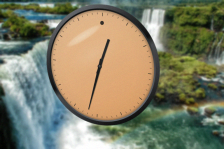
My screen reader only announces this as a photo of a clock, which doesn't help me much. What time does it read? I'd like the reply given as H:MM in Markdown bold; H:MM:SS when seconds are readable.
**12:32**
